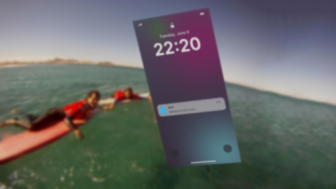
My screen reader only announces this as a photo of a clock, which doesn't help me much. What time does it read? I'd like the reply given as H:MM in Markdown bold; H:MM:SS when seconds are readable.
**22:20**
